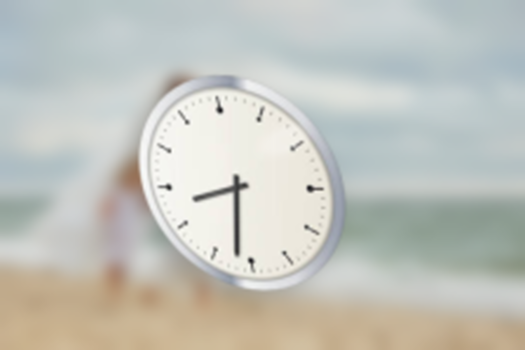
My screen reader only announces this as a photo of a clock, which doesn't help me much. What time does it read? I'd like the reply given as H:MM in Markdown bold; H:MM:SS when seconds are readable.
**8:32**
